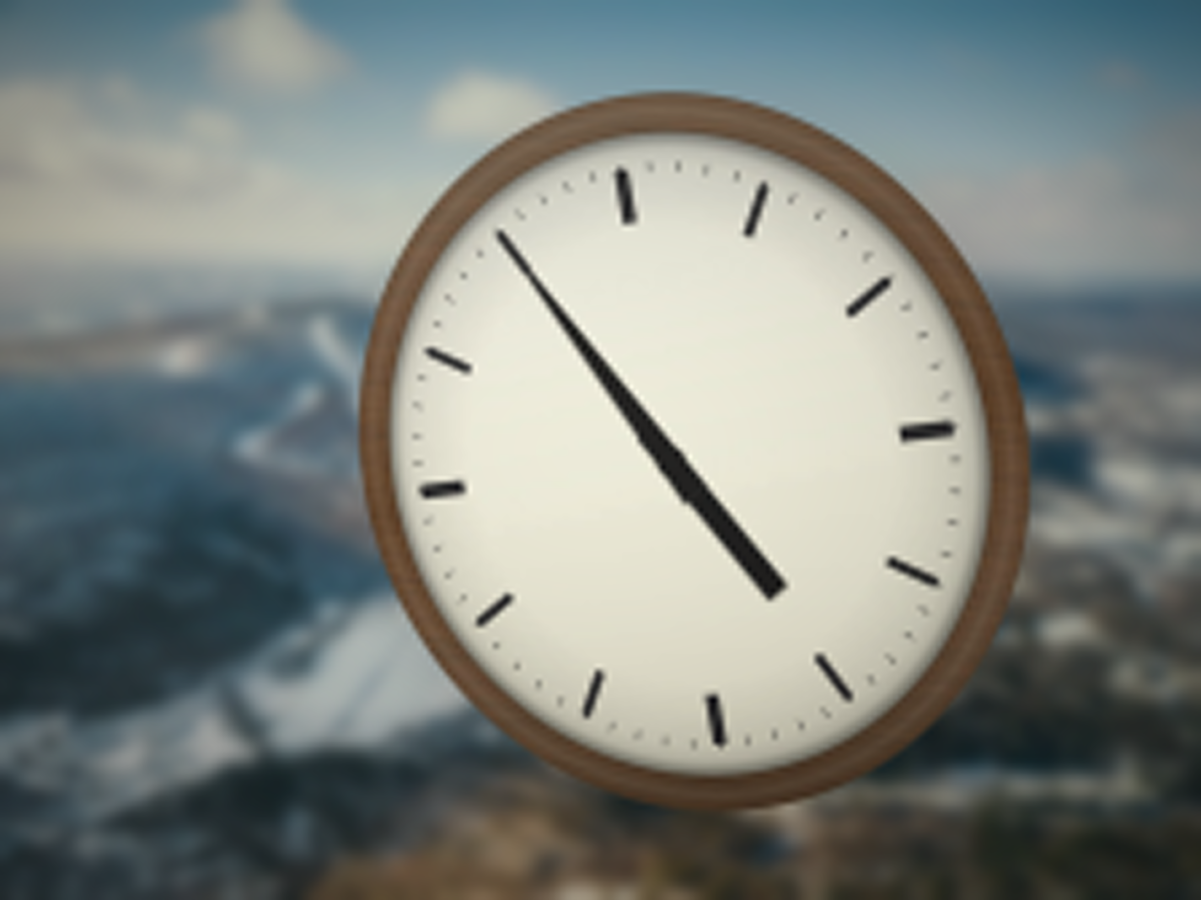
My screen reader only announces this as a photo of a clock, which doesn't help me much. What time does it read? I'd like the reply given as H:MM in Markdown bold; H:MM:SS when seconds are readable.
**4:55**
